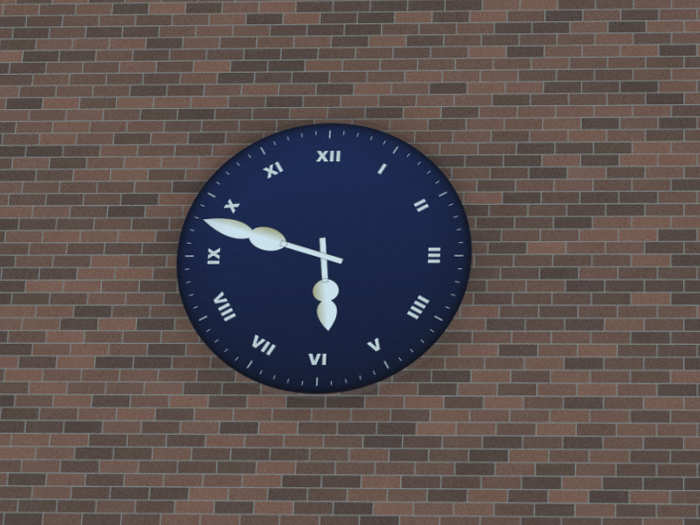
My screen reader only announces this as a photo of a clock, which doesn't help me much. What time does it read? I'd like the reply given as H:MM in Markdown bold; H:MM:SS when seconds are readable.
**5:48**
